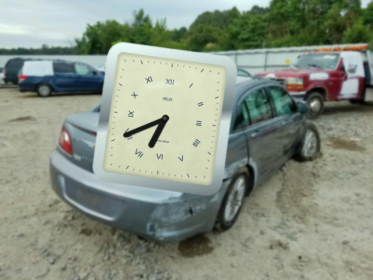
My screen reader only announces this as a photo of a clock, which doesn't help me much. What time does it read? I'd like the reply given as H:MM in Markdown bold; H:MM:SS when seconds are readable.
**6:40**
